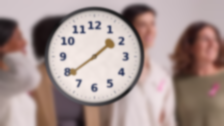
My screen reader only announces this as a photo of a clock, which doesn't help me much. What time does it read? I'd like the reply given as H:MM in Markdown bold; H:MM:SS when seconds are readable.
**1:39**
